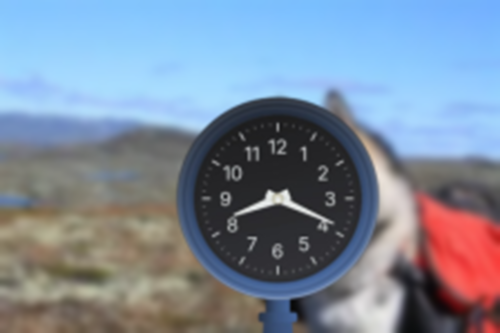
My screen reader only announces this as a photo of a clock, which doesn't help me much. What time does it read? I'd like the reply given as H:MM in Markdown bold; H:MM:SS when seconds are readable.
**8:19**
